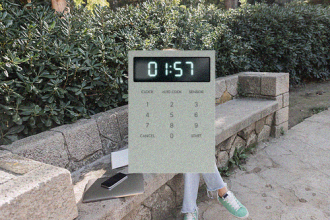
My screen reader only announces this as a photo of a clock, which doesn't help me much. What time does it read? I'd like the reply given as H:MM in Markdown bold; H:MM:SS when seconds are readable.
**1:57**
